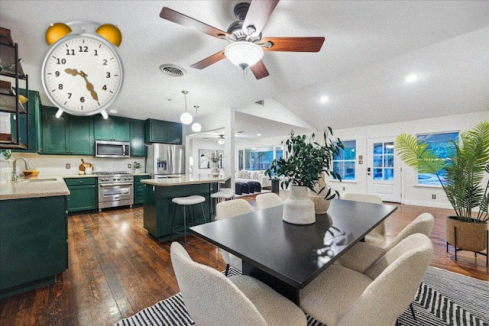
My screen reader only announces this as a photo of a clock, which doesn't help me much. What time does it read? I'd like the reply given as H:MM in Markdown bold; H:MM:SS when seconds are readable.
**9:25**
